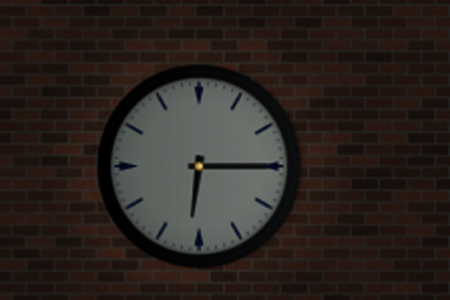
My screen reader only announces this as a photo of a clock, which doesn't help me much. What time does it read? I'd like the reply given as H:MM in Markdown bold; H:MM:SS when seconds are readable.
**6:15**
